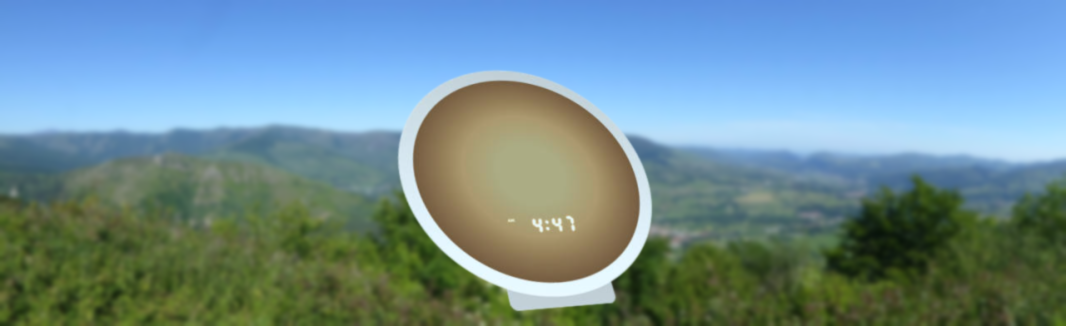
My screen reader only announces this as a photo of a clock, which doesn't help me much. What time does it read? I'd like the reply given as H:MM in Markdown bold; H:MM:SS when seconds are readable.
**4:47**
